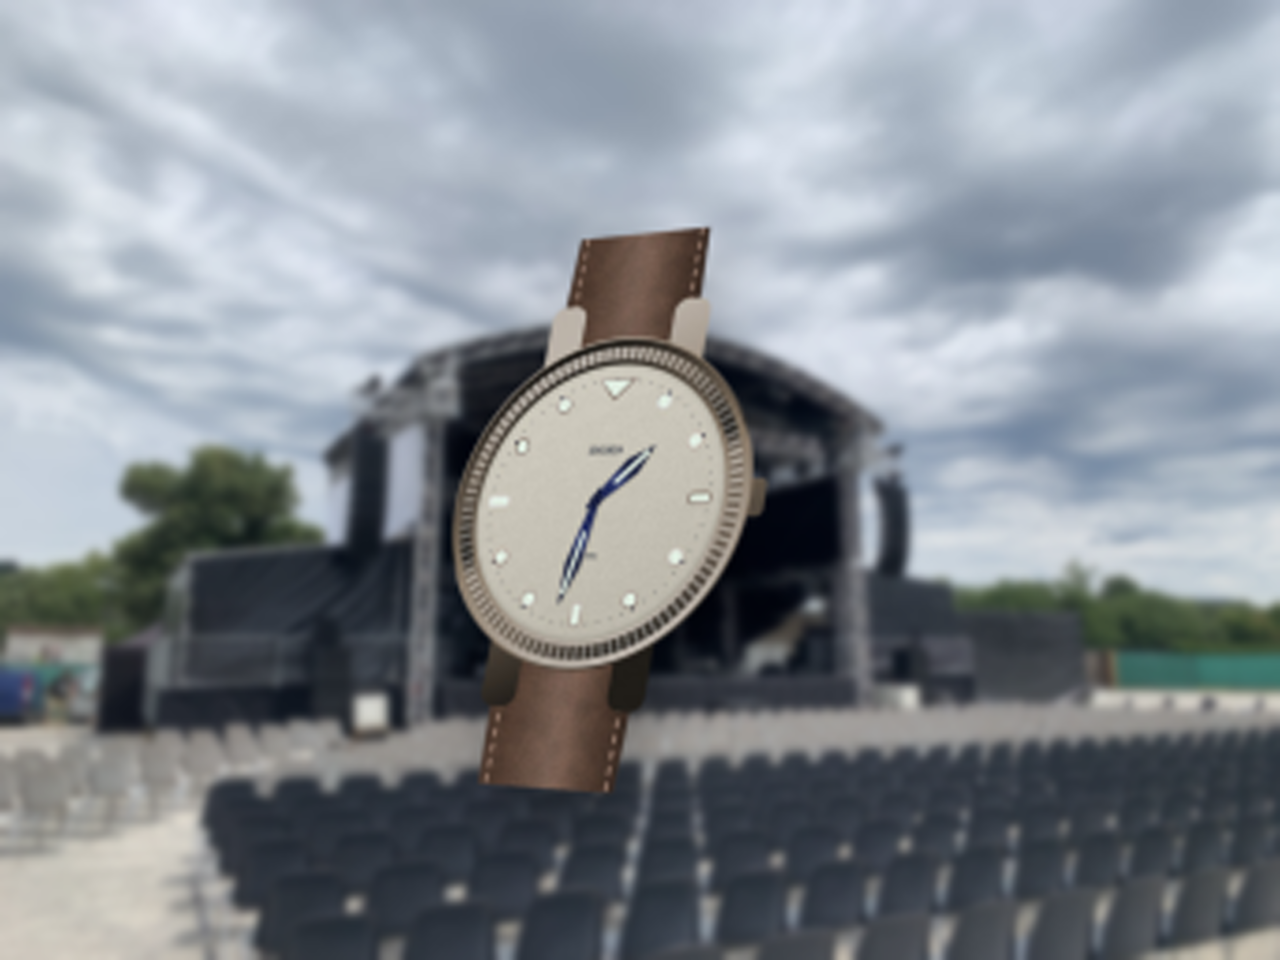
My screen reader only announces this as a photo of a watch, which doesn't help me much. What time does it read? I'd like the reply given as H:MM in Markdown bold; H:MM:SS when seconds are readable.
**1:32**
